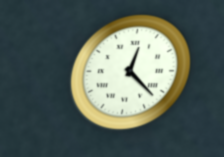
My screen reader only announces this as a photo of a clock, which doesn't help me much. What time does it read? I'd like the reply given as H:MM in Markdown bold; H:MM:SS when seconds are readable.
**12:22**
